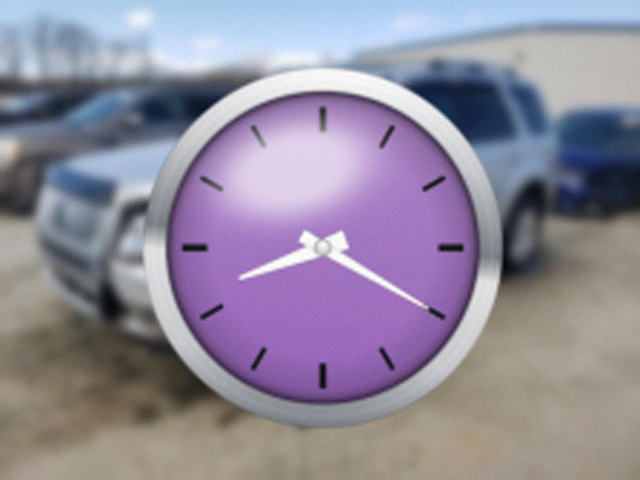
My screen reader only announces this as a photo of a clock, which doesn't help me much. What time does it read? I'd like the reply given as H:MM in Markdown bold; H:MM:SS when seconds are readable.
**8:20**
